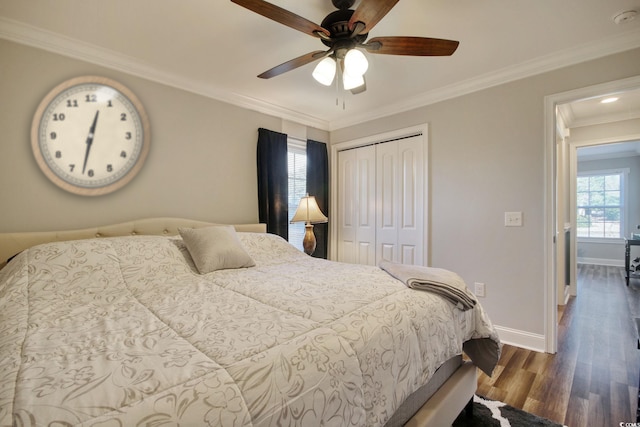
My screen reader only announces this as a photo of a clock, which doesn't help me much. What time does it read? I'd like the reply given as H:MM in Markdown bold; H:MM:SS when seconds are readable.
**12:32**
